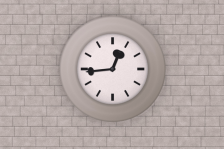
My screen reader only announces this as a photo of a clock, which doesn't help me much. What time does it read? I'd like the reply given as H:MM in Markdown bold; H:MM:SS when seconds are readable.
**12:44**
